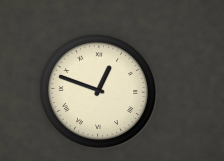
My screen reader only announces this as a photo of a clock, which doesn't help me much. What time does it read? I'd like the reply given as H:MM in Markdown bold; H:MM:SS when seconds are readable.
**12:48**
